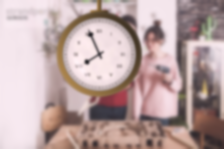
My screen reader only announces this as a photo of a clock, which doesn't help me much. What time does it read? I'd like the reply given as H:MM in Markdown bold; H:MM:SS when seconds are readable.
**7:56**
